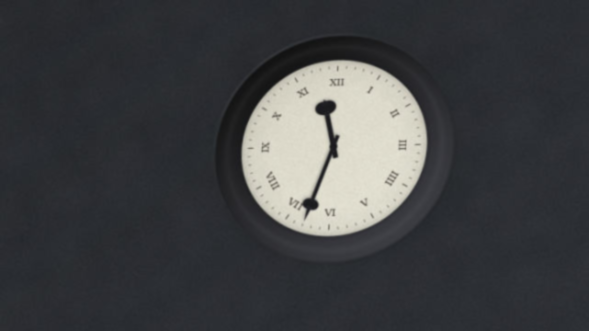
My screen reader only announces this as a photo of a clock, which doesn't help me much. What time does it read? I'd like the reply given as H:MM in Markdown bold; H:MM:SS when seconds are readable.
**11:33**
